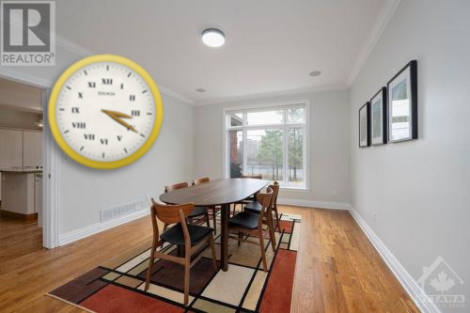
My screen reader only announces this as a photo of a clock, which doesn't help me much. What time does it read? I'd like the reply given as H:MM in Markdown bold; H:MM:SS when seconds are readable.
**3:20**
